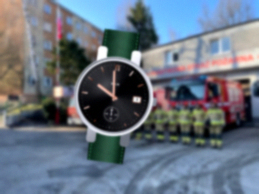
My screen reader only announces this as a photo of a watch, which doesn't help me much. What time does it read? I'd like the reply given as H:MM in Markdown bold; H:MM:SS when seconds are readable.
**9:59**
